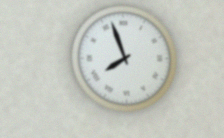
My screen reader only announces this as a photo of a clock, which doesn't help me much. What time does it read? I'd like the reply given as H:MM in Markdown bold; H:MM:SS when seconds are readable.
**7:57**
